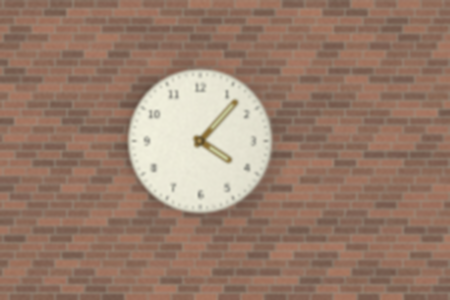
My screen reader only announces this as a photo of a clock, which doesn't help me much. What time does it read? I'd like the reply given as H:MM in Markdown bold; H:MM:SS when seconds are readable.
**4:07**
